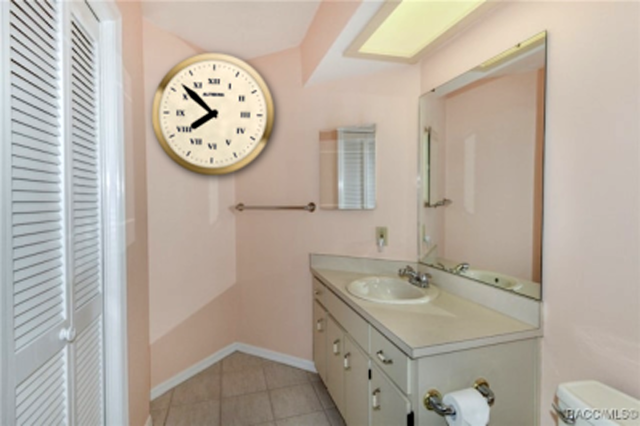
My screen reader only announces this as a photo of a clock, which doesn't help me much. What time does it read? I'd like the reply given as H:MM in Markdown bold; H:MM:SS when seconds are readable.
**7:52**
